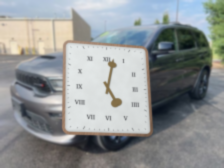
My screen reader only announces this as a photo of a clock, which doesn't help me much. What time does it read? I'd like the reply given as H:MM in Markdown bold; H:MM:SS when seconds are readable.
**5:02**
